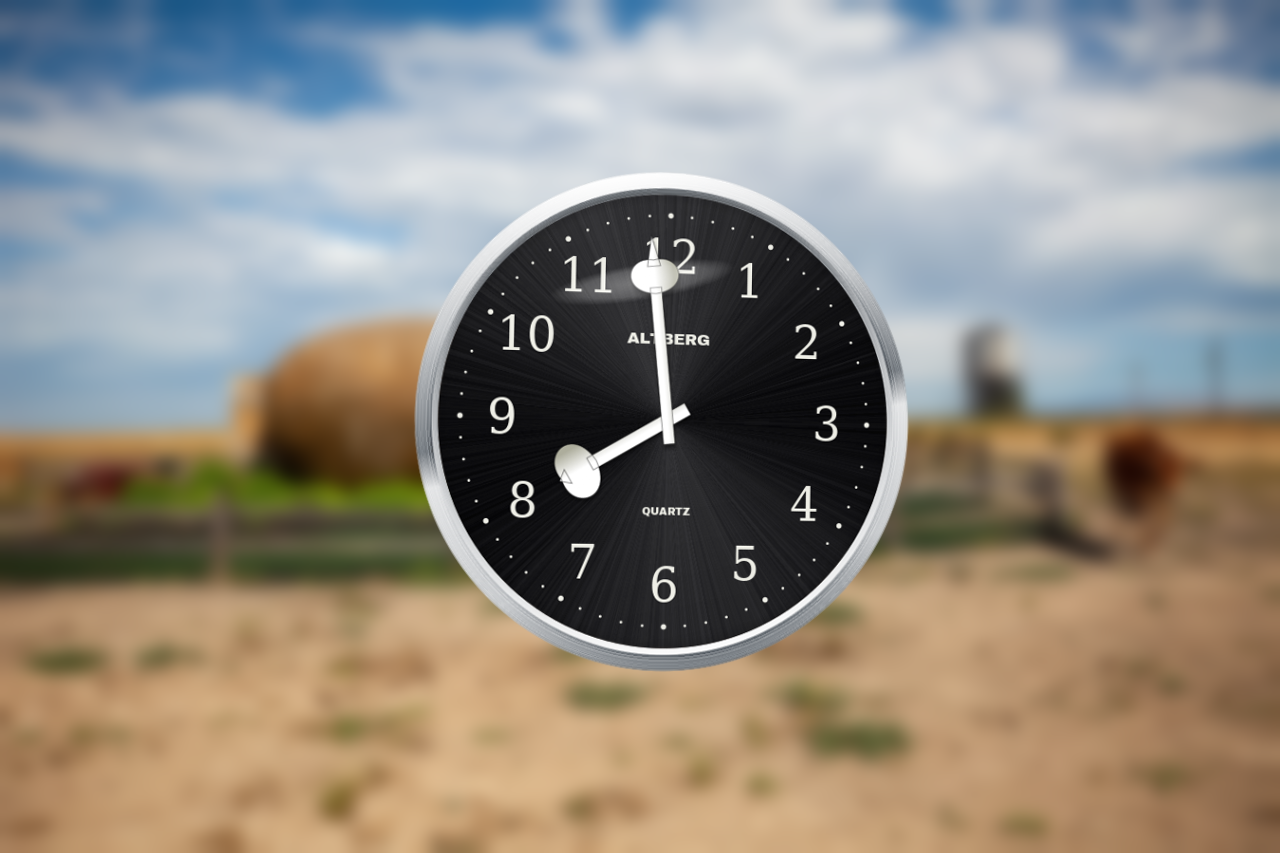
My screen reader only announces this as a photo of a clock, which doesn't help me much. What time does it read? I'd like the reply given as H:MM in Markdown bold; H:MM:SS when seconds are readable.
**7:59**
